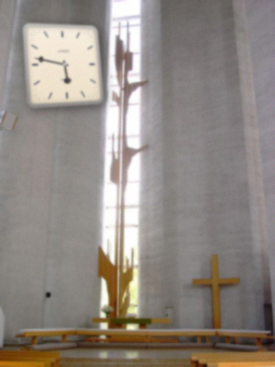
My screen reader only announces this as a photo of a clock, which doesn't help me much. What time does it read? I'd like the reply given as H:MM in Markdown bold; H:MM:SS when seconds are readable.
**5:47**
